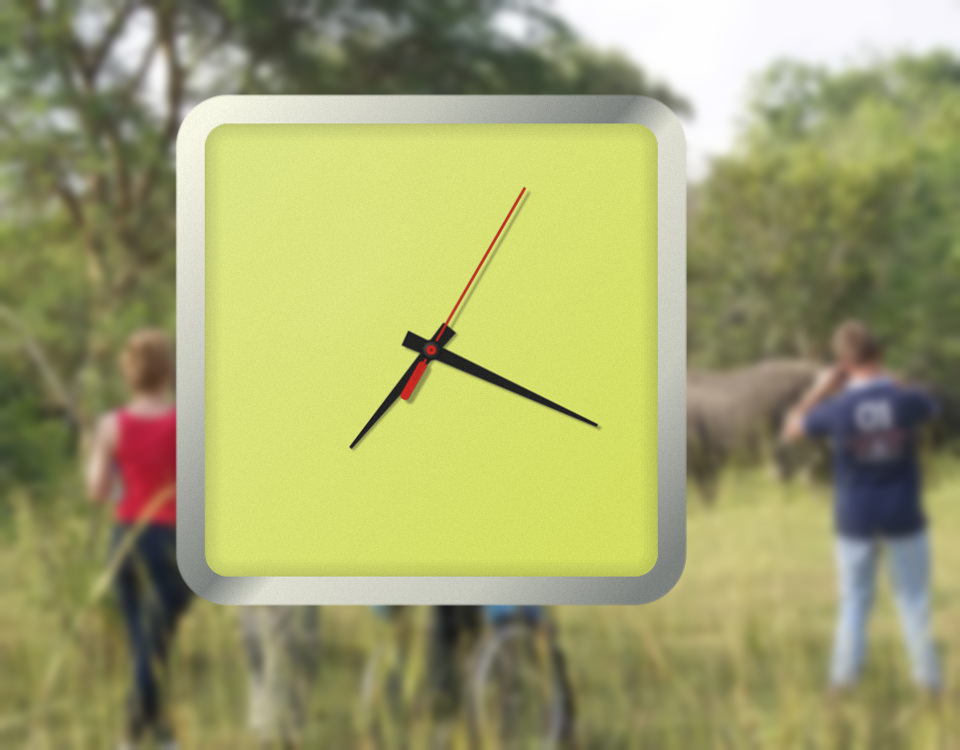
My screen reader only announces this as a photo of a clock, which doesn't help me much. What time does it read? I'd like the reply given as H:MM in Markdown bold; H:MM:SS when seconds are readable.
**7:19:05**
